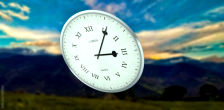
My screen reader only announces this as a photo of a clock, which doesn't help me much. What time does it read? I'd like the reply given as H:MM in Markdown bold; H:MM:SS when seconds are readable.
**3:06**
